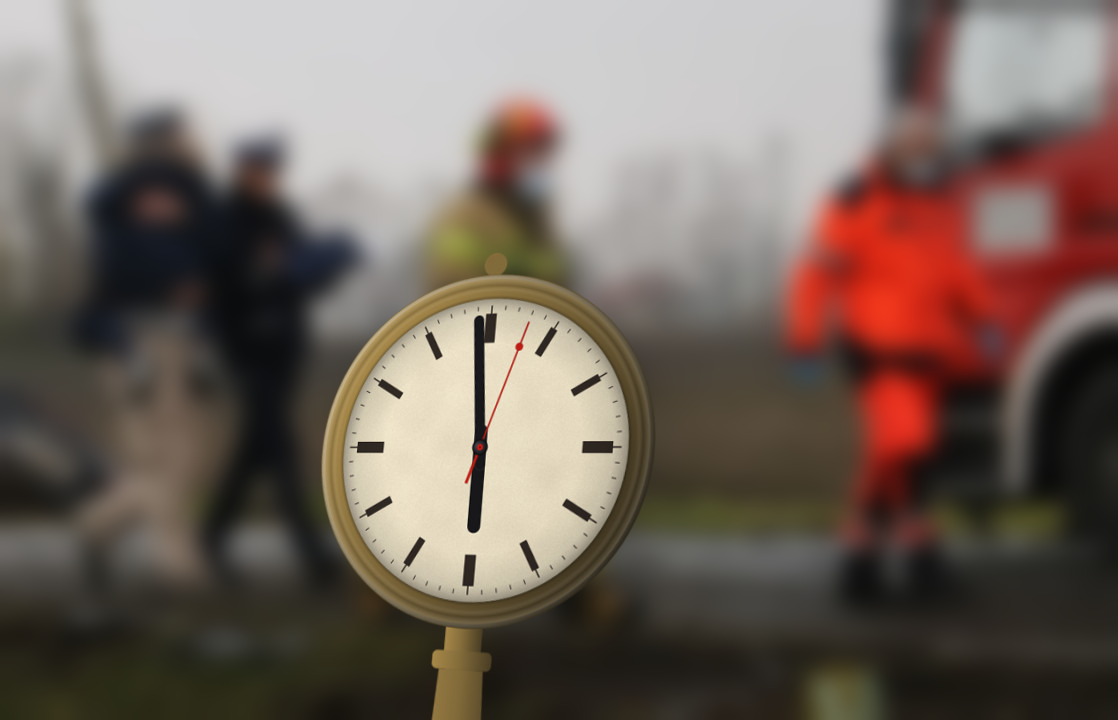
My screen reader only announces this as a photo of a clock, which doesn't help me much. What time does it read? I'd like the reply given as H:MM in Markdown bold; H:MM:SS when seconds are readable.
**5:59:03**
